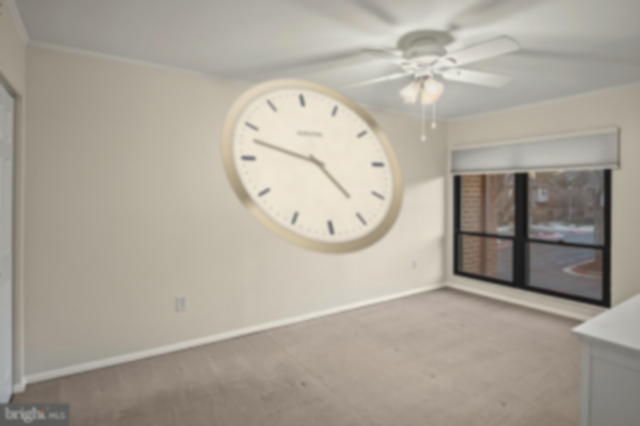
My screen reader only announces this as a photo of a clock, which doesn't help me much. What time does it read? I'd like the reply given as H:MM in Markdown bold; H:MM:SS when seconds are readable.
**4:48**
